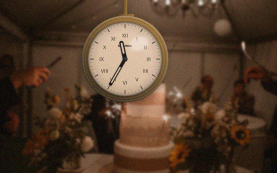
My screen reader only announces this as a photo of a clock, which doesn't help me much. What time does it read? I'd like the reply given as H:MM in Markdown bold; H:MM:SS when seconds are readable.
**11:35**
